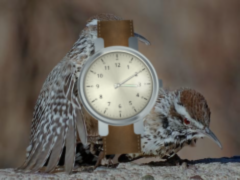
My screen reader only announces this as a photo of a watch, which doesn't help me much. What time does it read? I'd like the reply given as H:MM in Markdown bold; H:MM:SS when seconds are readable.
**3:10**
